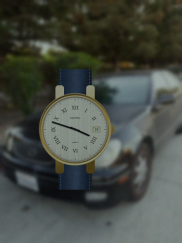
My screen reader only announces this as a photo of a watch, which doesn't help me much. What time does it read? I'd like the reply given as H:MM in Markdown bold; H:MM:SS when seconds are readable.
**3:48**
